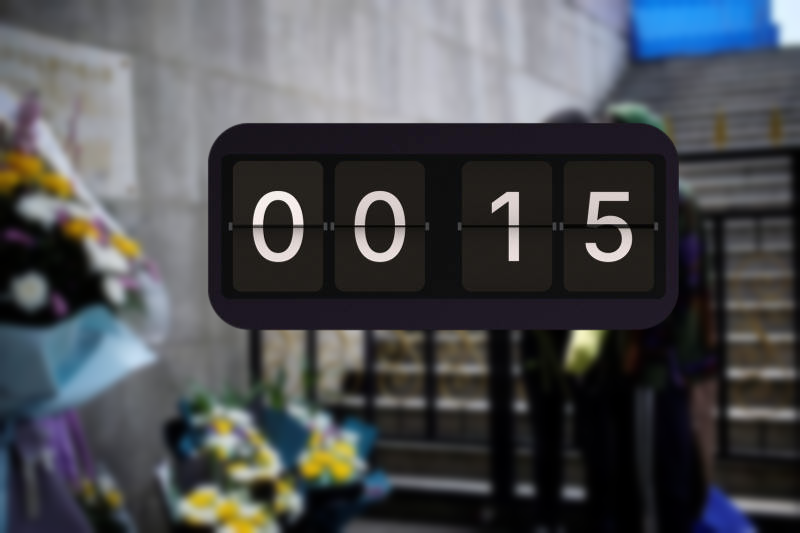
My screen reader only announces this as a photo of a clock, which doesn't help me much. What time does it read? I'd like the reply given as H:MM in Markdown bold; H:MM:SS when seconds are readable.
**0:15**
